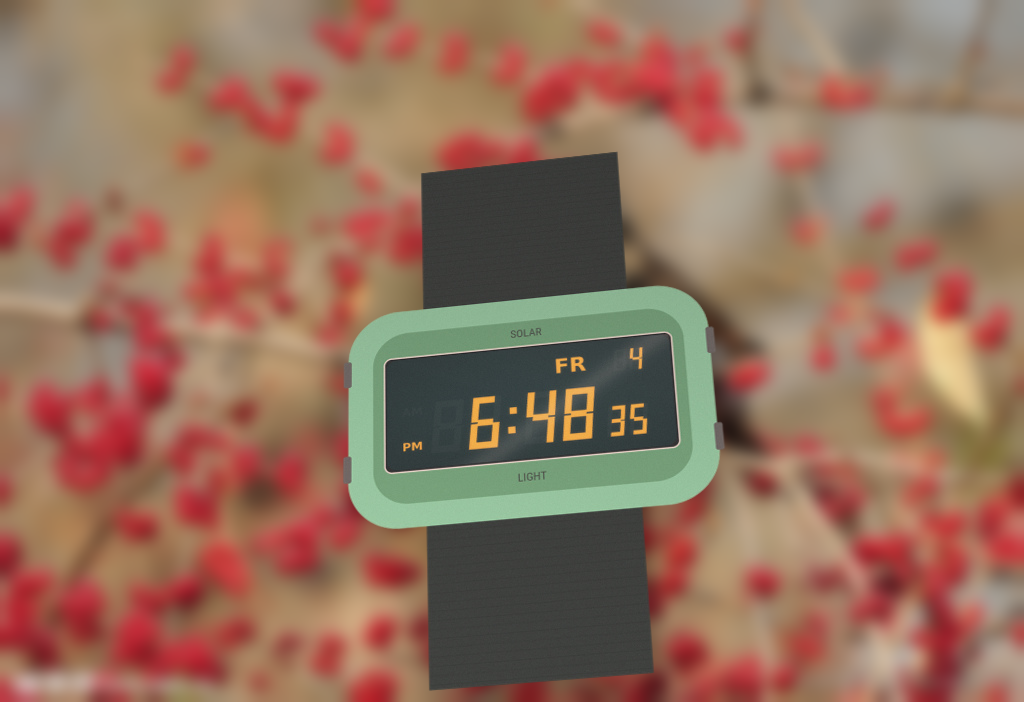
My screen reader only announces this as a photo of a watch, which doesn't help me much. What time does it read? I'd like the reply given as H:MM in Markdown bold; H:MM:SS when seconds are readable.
**6:48:35**
